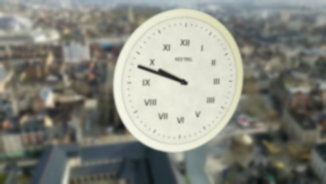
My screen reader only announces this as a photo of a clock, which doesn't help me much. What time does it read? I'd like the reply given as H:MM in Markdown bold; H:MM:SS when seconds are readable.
**9:48**
